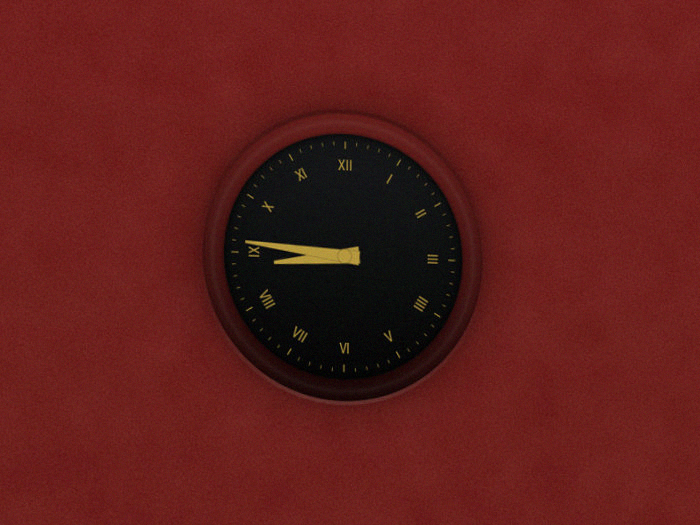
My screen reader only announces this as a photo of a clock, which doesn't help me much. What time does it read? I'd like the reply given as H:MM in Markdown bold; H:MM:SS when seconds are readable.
**8:46**
